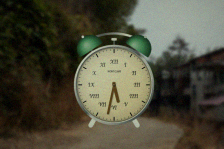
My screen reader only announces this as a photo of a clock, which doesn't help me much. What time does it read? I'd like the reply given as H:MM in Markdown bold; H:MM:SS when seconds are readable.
**5:32**
